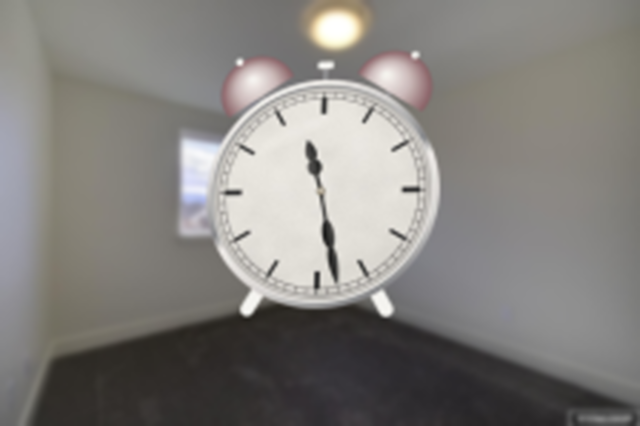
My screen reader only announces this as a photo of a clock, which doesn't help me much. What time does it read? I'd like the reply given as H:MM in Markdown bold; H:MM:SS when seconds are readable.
**11:28**
